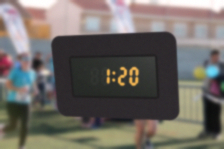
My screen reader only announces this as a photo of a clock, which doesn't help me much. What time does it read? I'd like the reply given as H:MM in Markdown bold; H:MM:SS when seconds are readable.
**1:20**
